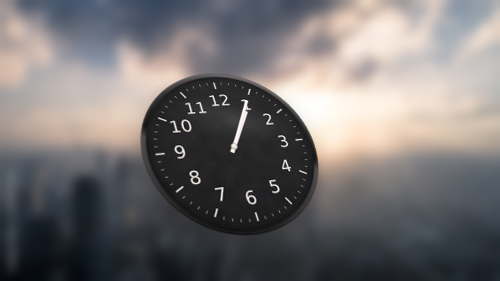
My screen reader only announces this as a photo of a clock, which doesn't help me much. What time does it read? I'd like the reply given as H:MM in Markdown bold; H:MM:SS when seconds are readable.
**1:05**
